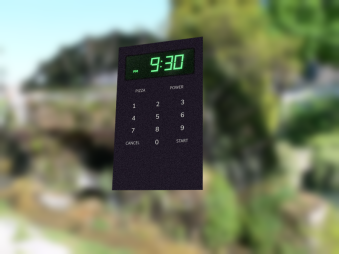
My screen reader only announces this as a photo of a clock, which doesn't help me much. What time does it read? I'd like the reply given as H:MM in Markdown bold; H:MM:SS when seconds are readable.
**9:30**
